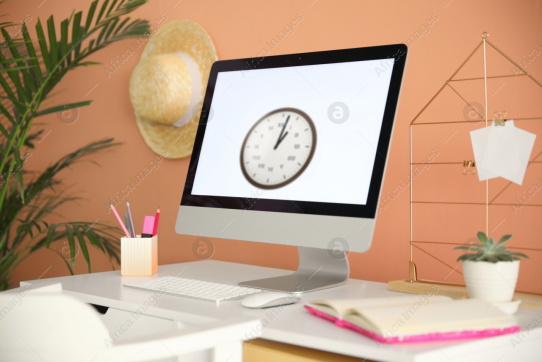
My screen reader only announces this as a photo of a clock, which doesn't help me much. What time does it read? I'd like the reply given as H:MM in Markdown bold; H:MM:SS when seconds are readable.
**1:02**
